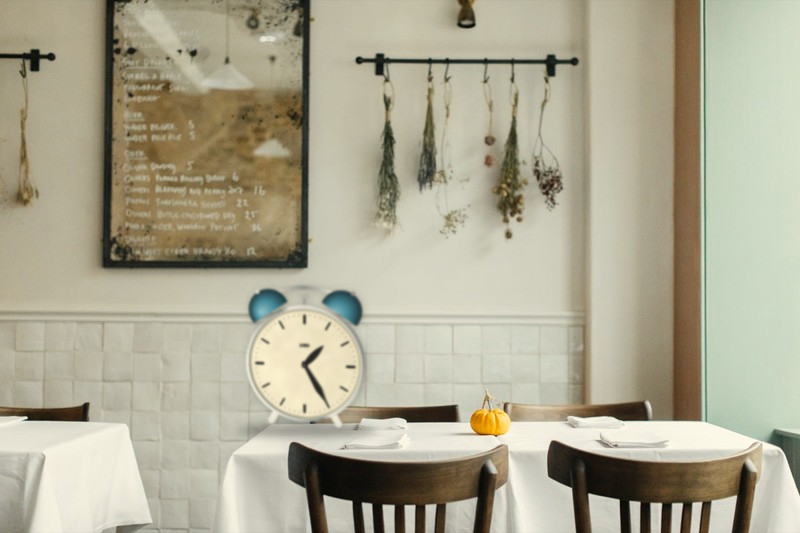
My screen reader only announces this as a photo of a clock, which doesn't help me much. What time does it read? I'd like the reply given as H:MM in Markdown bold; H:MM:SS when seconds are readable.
**1:25**
